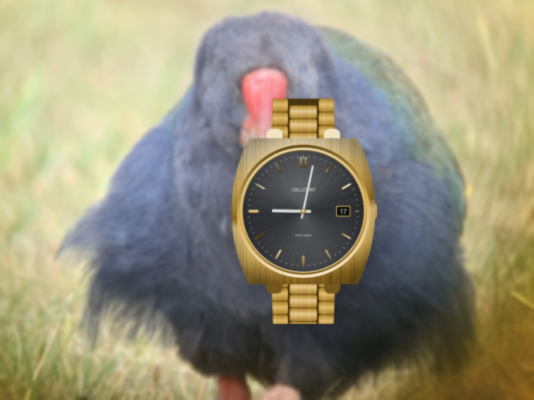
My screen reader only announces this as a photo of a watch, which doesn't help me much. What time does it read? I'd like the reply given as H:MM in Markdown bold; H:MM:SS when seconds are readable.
**9:02**
